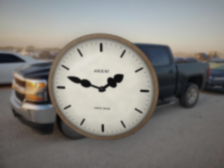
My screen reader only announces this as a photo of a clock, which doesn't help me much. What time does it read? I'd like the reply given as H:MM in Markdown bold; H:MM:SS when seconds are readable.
**1:48**
